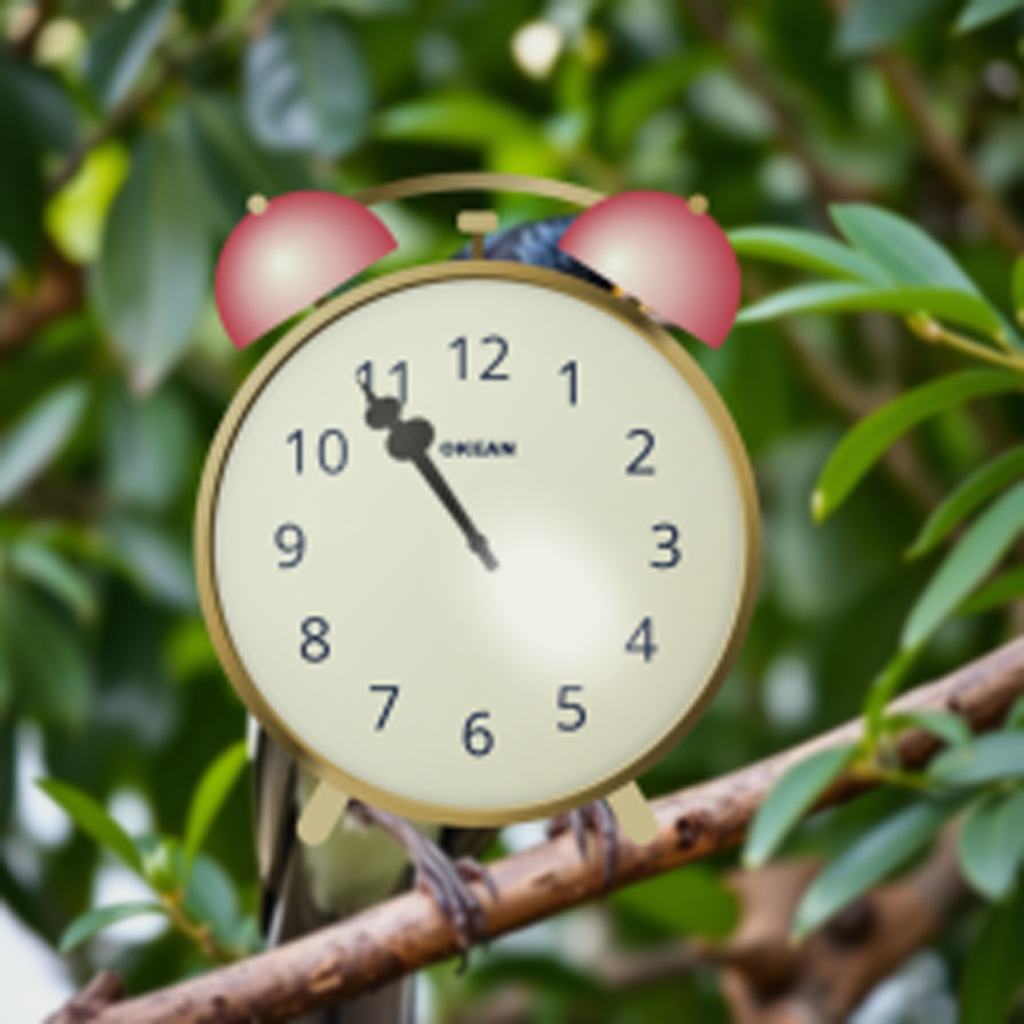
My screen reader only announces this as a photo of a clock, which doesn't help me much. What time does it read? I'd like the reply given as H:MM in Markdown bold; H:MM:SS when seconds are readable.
**10:54**
